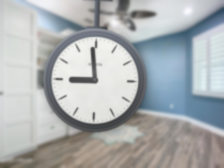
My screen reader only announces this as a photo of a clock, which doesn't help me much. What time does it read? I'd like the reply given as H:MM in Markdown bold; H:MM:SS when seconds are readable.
**8:59**
